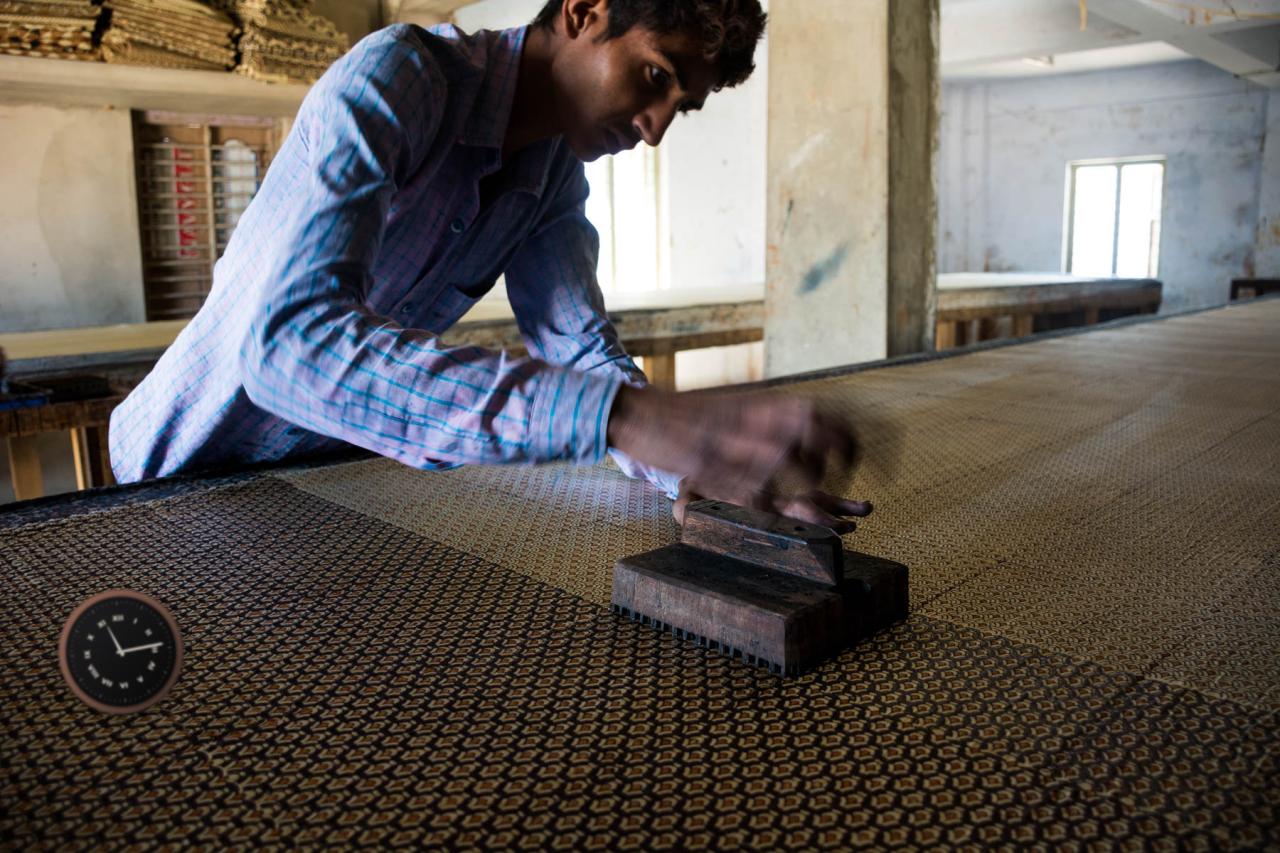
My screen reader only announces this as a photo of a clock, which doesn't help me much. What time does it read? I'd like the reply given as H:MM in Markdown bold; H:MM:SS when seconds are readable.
**11:14**
